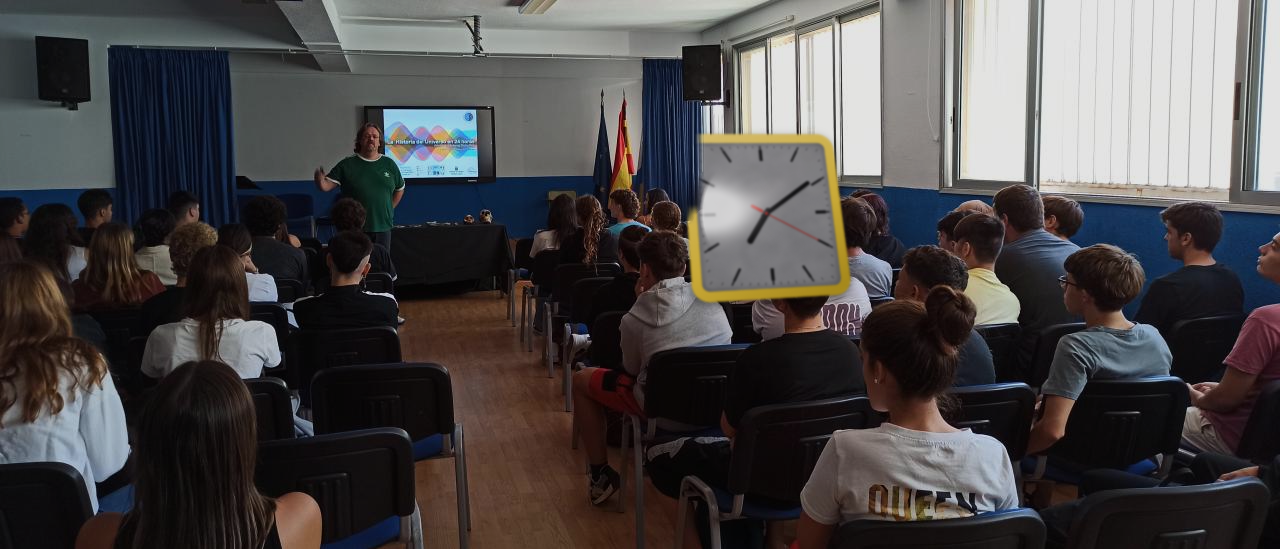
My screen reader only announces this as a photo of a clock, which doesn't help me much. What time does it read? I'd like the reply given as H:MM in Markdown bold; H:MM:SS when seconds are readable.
**7:09:20**
